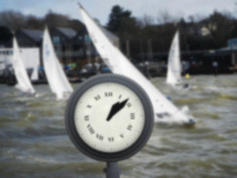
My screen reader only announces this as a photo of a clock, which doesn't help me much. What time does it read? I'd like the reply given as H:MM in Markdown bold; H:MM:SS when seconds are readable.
**1:08**
